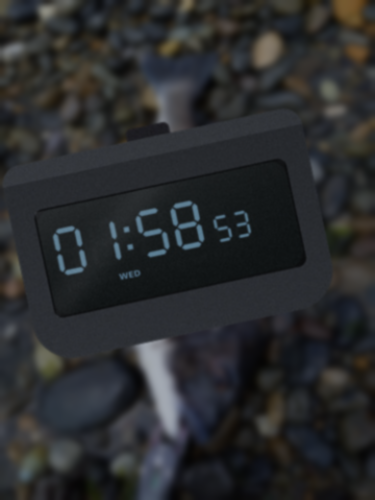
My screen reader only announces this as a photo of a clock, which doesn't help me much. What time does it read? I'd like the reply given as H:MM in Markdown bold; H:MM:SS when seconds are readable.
**1:58:53**
